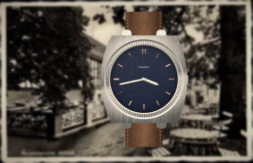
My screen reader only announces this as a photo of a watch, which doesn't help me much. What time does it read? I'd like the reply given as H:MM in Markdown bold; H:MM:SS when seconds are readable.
**3:43**
